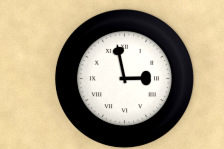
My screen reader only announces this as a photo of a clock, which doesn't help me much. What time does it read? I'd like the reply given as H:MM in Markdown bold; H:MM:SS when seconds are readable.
**2:58**
